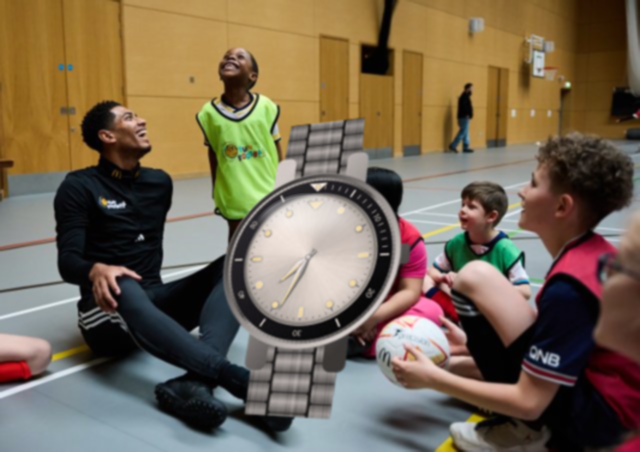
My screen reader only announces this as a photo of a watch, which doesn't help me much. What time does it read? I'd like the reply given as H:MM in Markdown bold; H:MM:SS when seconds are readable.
**7:34**
